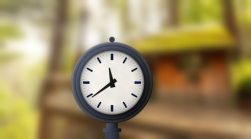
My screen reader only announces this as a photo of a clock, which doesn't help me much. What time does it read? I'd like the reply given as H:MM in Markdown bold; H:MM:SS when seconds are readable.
**11:39**
